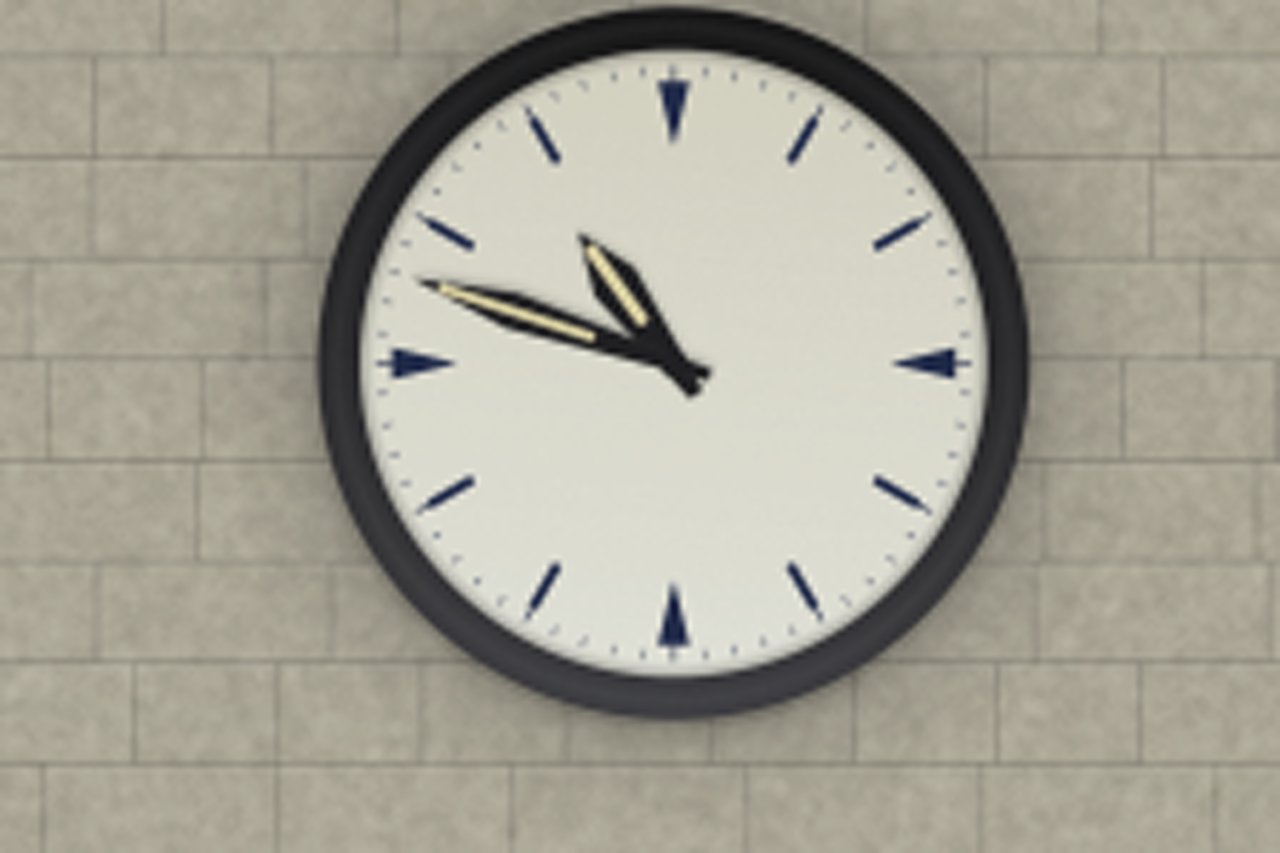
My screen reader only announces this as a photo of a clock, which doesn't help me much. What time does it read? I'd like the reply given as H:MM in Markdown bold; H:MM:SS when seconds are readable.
**10:48**
